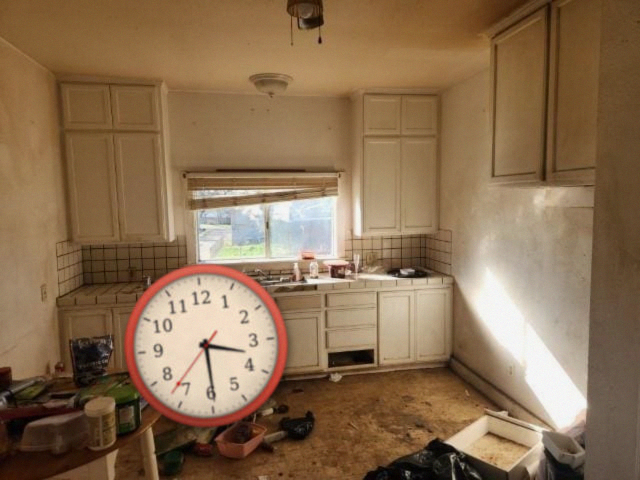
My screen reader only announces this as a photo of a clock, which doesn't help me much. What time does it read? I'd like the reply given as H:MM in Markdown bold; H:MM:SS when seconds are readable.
**3:29:37**
